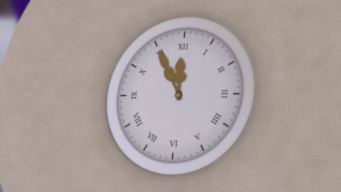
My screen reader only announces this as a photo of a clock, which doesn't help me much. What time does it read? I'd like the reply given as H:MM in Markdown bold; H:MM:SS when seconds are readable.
**11:55**
